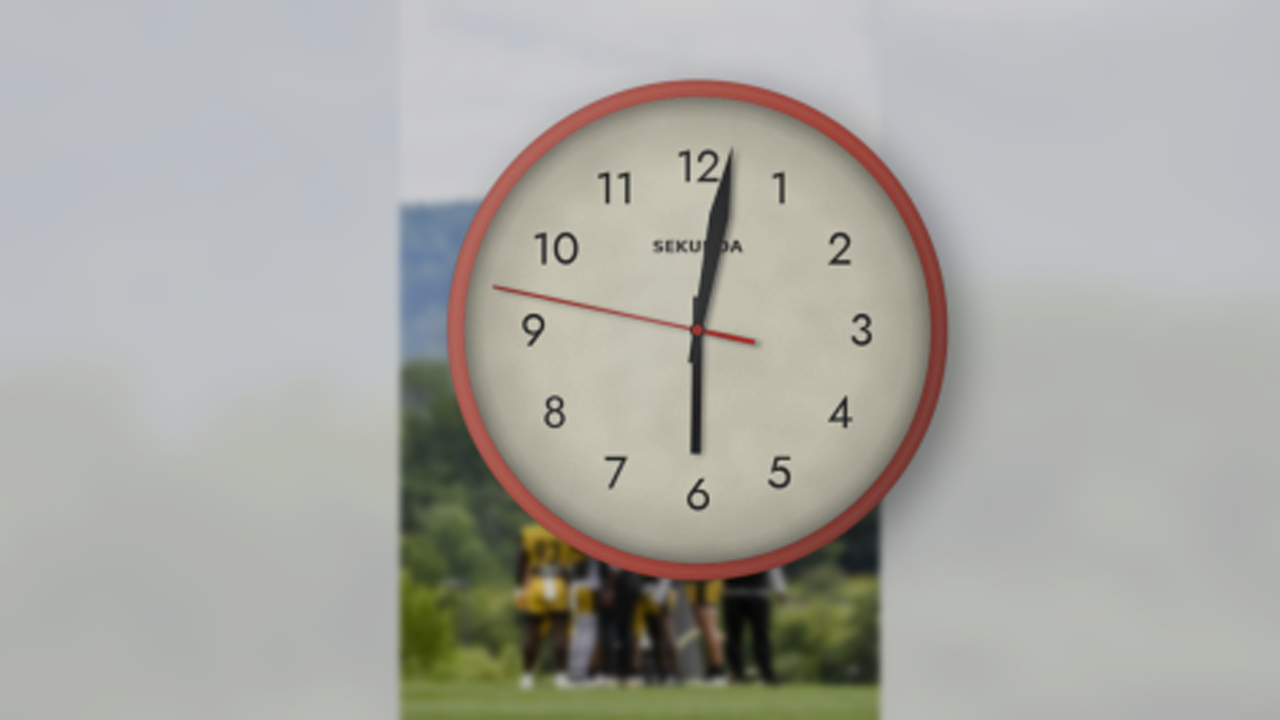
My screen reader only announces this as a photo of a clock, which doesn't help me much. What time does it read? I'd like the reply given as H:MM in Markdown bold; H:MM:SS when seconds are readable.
**6:01:47**
